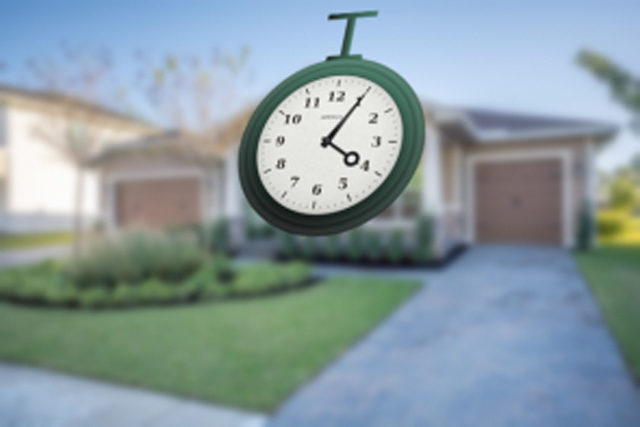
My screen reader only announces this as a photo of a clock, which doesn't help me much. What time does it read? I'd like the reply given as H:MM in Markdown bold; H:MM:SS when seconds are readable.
**4:05**
